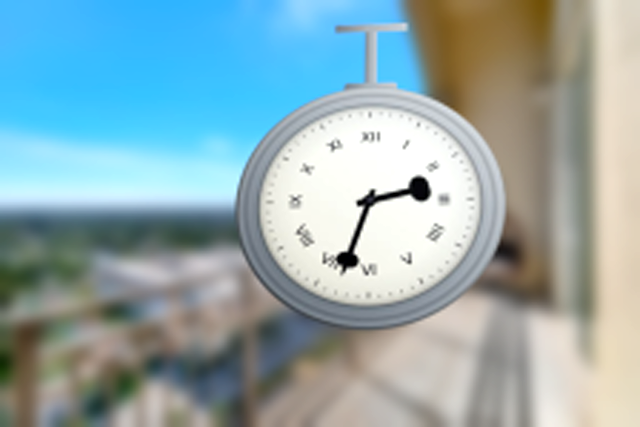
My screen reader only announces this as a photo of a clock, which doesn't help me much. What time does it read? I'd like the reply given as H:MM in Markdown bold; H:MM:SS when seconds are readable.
**2:33**
